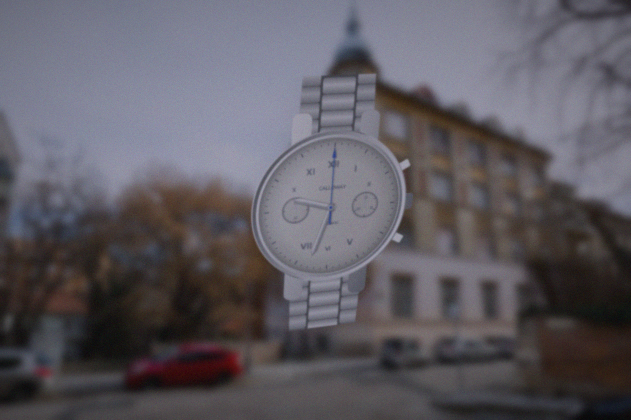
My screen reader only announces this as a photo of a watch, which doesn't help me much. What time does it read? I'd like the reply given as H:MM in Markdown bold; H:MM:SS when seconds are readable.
**9:33**
